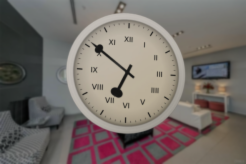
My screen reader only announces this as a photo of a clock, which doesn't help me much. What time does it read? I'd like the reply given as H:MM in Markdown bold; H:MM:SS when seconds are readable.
**6:51**
